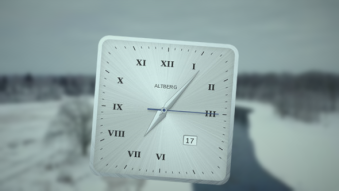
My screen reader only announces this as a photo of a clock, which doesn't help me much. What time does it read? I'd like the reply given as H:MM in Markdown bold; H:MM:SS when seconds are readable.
**7:06:15**
